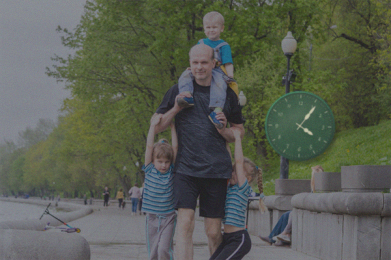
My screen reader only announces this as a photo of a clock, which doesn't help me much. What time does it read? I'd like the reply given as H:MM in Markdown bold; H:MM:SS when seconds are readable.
**4:06**
